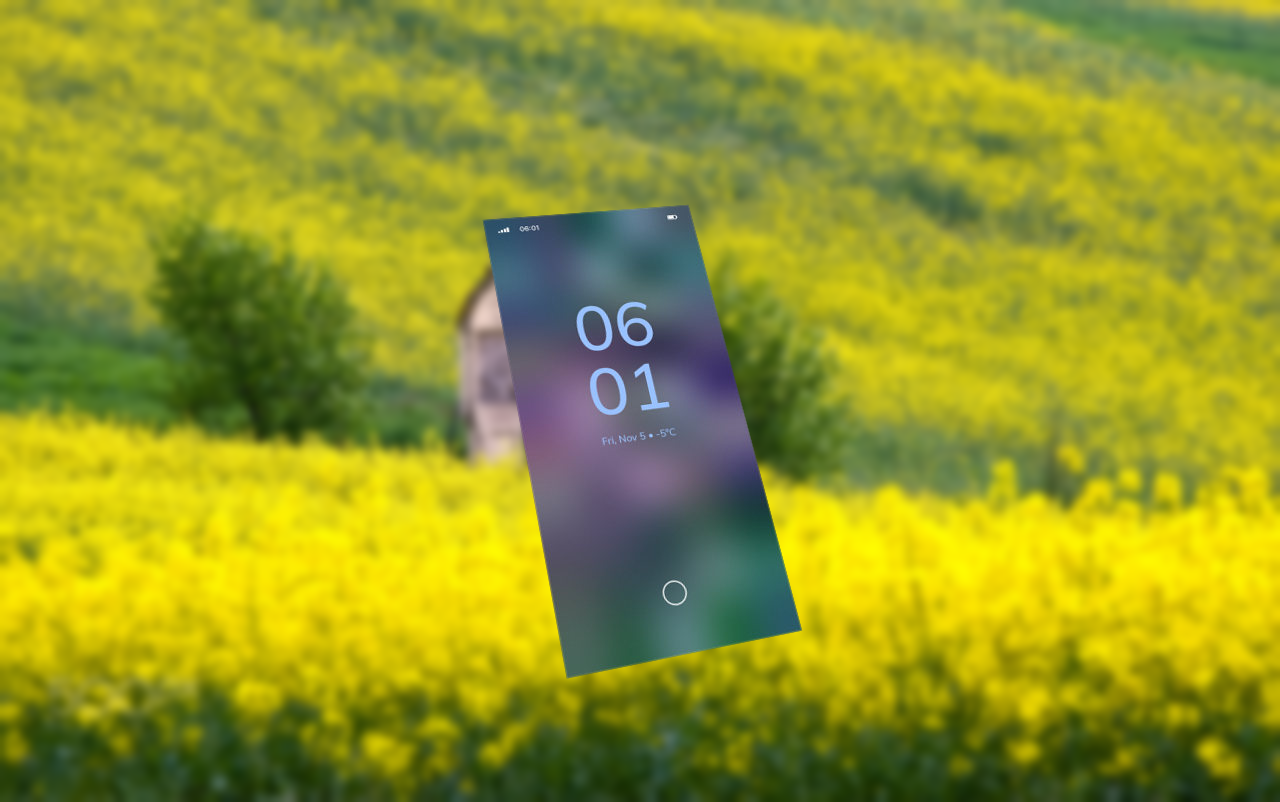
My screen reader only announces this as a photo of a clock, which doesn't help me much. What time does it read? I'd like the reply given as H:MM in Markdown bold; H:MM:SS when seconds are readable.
**6:01**
